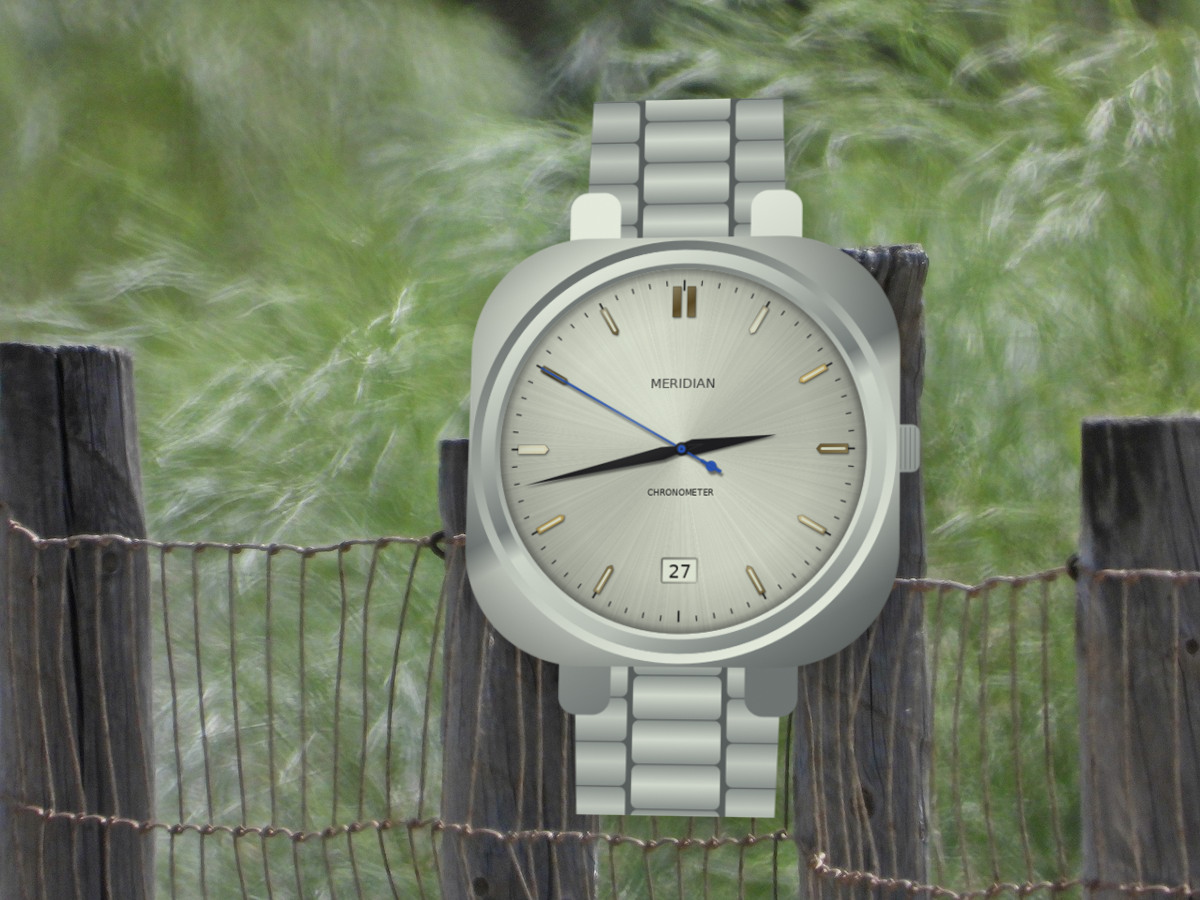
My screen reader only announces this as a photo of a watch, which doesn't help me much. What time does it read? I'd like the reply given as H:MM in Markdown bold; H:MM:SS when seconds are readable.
**2:42:50**
